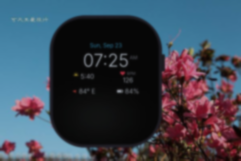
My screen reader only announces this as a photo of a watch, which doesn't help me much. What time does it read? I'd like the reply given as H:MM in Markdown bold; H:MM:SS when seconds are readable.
**7:25**
